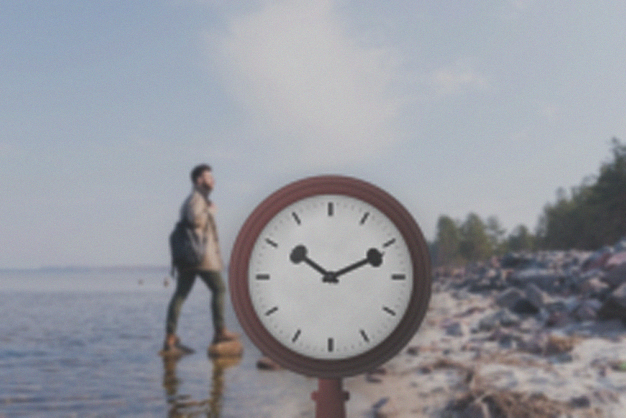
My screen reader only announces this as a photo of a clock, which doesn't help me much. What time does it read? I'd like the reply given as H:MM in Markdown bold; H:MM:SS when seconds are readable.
**10:11**
